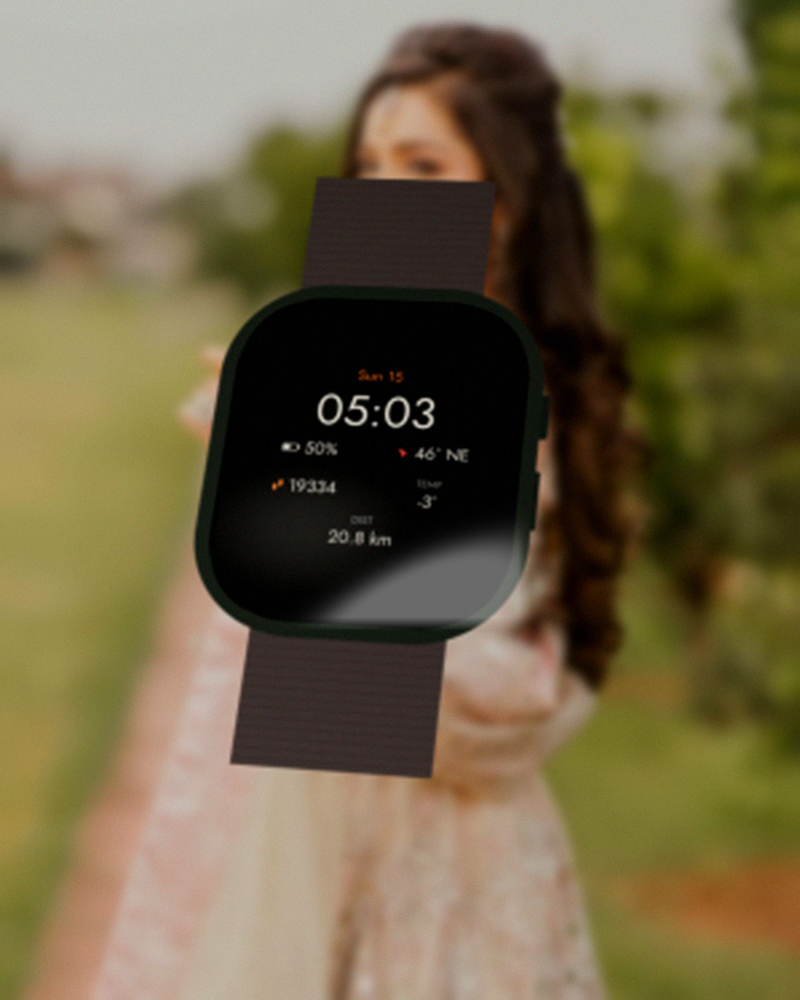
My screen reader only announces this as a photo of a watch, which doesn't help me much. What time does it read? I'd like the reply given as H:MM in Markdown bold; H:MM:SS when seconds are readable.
**5:03**
